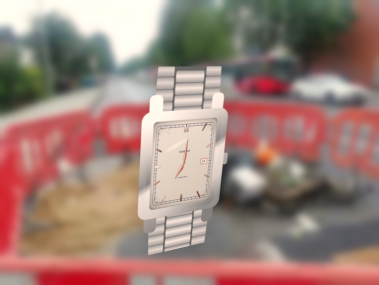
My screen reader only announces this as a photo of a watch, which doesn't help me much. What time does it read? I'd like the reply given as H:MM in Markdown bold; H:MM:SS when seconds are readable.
**7:01**
